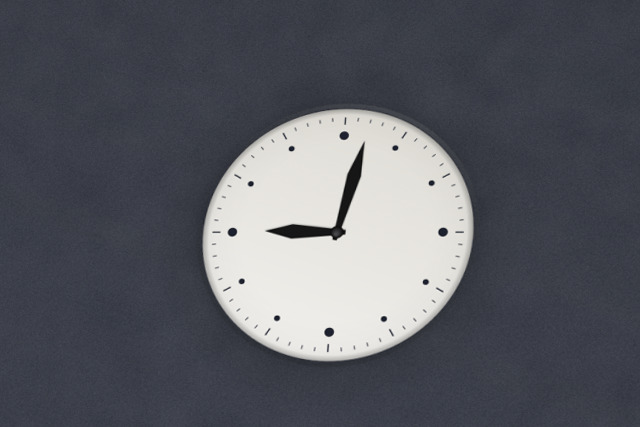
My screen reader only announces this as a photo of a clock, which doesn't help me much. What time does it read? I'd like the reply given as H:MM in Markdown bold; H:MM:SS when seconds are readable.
**9:02**
